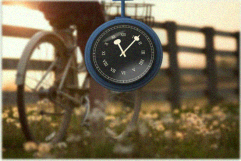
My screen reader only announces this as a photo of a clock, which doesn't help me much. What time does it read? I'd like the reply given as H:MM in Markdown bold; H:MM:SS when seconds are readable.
**11:07**
